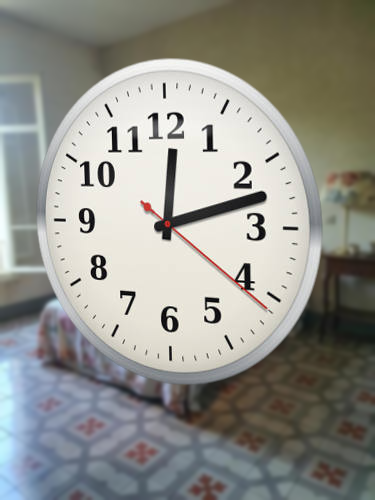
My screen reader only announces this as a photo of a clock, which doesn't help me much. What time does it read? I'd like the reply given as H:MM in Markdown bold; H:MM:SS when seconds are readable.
**12:12:21**
